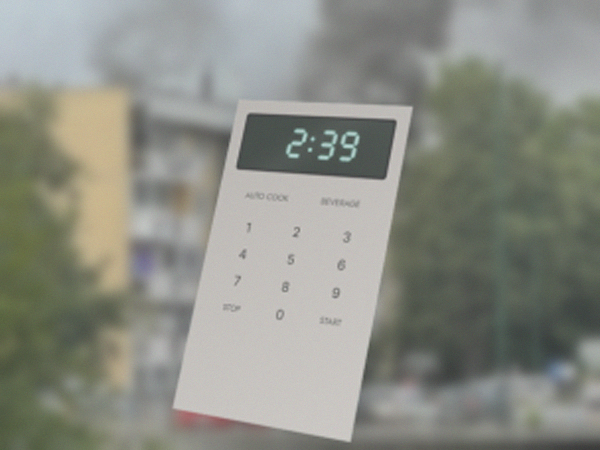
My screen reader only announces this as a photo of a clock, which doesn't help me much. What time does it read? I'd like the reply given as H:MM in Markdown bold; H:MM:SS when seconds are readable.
**2:39**
